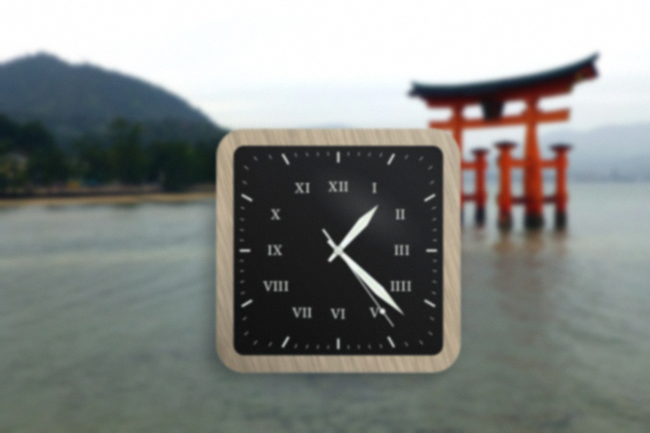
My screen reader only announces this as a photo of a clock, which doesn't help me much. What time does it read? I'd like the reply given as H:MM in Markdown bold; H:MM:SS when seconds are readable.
**1:22:24**
